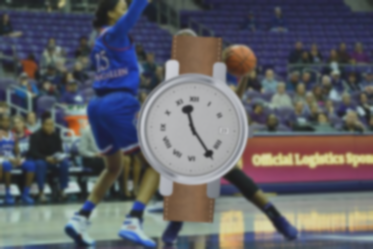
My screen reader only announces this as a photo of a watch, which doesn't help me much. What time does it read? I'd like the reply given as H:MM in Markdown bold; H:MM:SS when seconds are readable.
**11:24**
